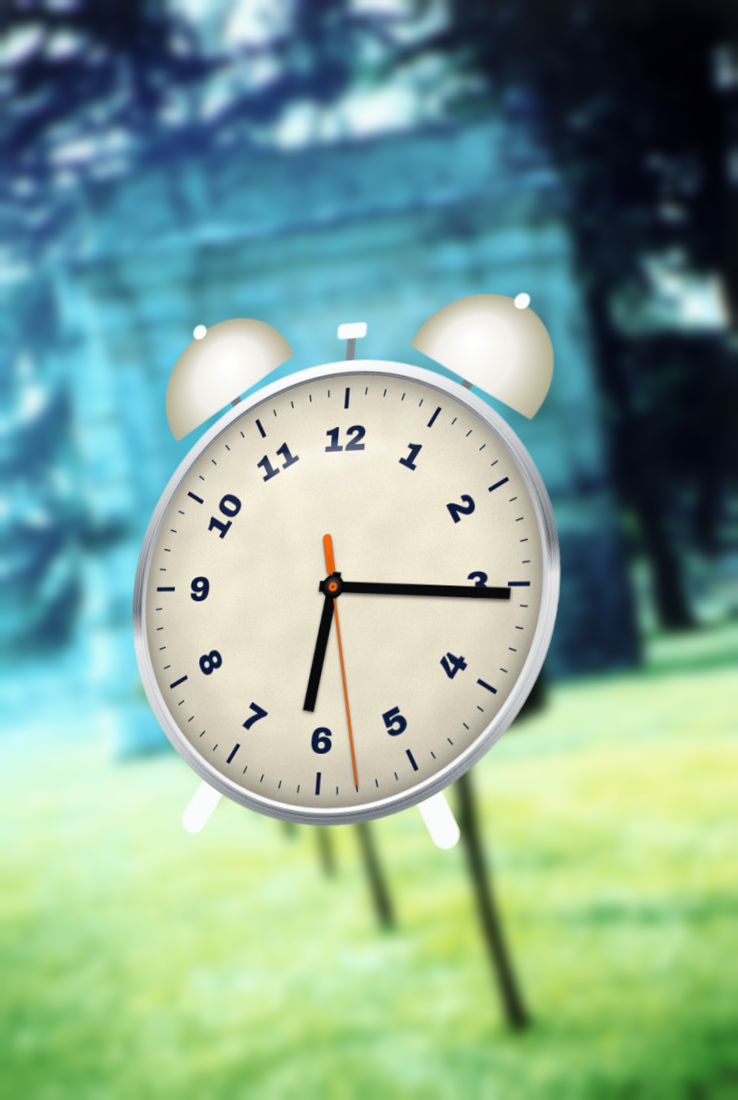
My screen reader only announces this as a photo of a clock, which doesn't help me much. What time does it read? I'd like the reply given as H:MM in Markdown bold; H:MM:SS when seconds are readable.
**6:15:28**
